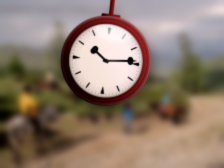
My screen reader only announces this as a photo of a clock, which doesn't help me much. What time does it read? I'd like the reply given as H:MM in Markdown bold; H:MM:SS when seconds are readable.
**10:14**
